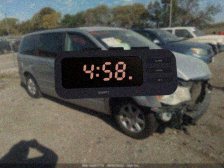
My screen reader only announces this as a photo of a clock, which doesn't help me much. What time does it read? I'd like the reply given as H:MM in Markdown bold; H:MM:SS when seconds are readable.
**4:58**
